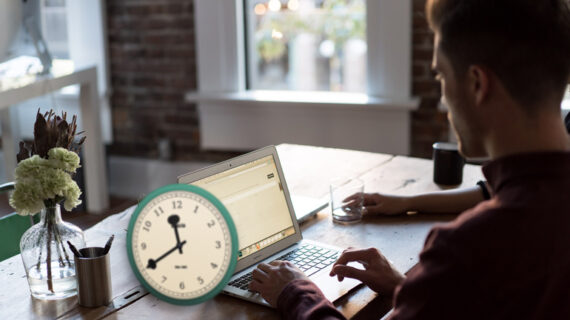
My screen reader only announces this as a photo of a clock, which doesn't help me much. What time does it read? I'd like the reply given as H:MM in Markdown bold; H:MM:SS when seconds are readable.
**11:40**
